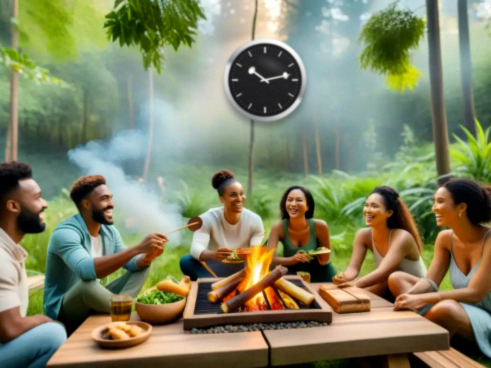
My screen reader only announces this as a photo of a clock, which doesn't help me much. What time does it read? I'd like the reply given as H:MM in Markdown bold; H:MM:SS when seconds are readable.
**10:13**
